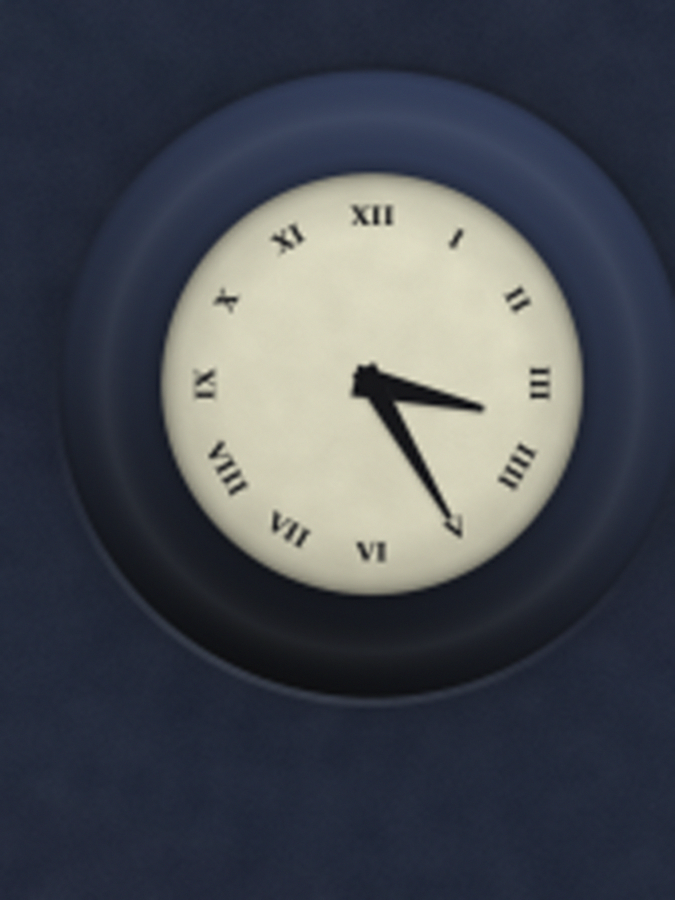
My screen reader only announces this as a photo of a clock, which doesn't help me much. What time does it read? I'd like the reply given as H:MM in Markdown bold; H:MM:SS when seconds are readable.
**3:25**
